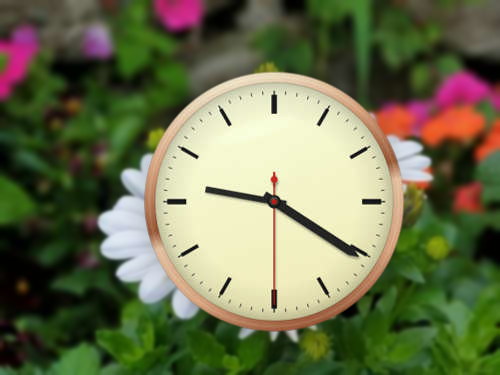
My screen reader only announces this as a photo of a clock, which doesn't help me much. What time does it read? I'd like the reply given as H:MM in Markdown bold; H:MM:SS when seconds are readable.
**9:20:30**
